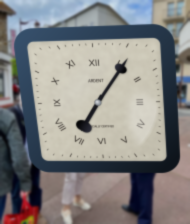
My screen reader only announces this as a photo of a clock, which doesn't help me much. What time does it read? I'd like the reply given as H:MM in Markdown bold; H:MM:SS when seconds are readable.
**7:06**
